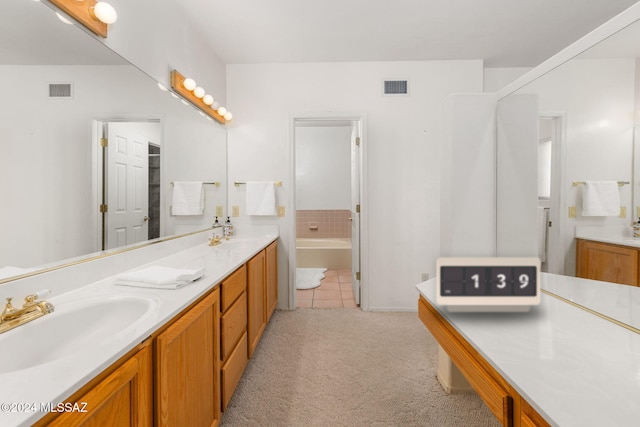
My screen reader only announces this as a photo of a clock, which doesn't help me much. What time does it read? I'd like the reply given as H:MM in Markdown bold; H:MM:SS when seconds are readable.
**1:39**
